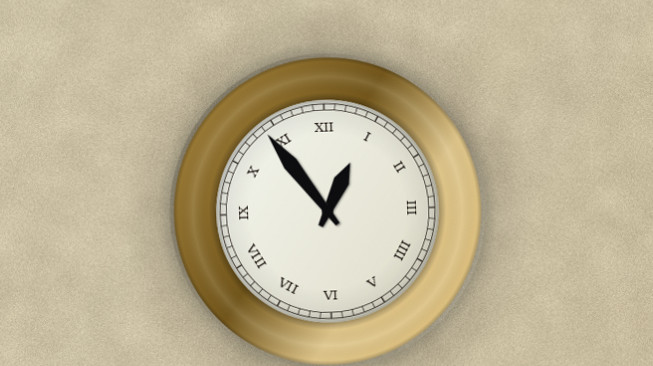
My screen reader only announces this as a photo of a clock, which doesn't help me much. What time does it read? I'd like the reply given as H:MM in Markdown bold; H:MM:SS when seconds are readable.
**12:54**
